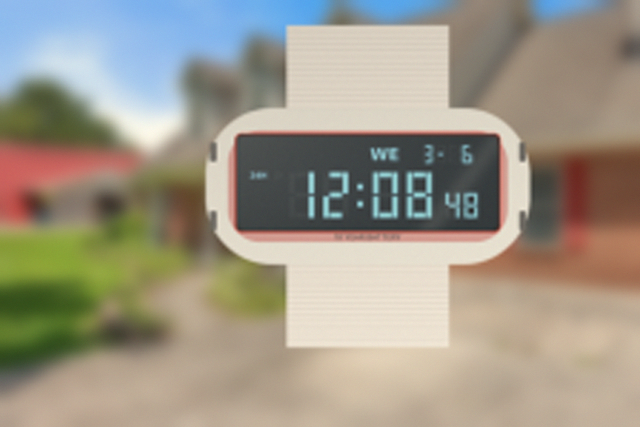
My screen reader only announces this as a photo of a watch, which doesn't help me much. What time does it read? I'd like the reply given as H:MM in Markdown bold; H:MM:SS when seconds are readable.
**12:08:48**
